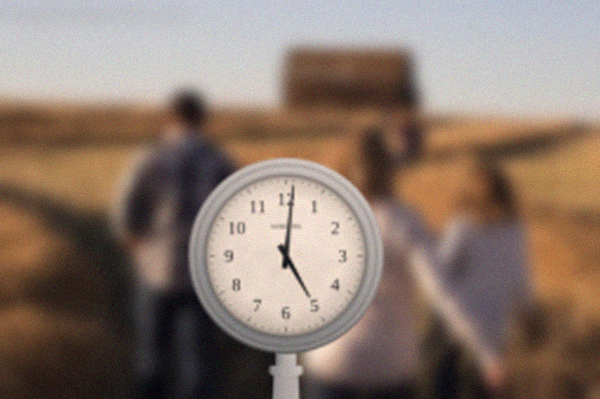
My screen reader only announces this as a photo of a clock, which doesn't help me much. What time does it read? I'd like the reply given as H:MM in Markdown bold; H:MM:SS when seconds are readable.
**5:01**
